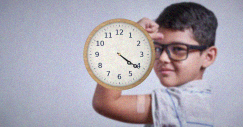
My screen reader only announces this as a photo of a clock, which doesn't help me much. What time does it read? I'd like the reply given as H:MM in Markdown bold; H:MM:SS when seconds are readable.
**4:21**
